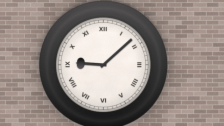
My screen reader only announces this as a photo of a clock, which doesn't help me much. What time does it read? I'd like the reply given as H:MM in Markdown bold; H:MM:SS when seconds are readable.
**9:08**
